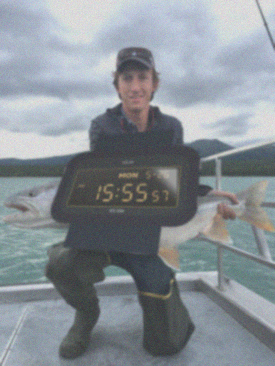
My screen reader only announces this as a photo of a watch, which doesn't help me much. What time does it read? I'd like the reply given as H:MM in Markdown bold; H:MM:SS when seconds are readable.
**15:55**
